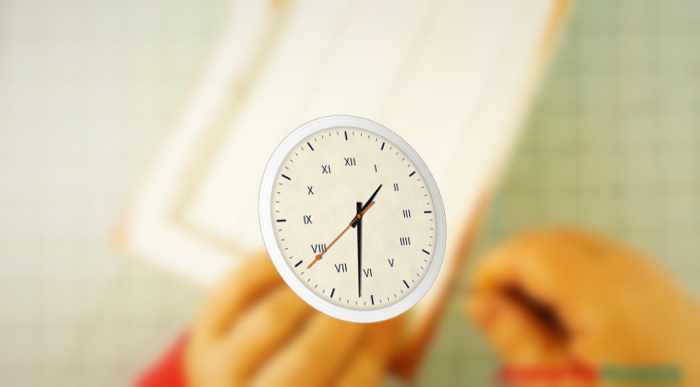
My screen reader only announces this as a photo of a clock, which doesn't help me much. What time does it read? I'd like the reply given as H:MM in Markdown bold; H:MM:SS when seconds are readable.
**1:31:39**
